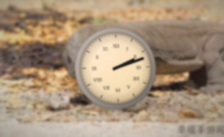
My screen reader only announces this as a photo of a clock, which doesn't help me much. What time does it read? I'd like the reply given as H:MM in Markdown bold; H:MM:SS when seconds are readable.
**2:12**
